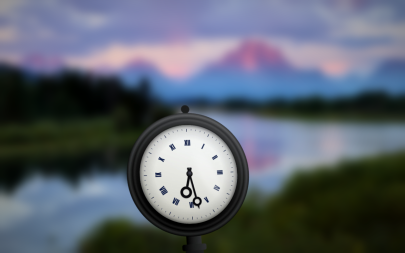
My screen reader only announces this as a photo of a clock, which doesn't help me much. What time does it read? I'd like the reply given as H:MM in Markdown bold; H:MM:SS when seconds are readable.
**6:28**
